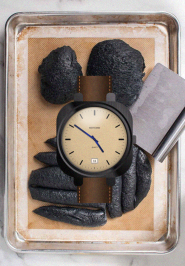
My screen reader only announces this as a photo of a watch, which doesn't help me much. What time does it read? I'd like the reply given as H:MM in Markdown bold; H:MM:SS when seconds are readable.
**4:51**
